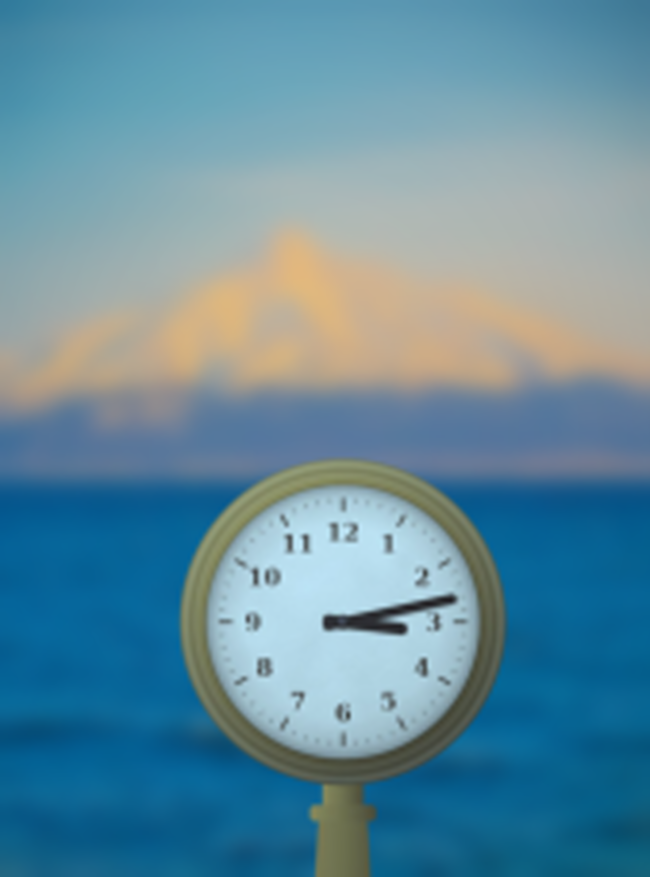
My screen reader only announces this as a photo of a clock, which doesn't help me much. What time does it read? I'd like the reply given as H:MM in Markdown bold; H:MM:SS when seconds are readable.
**3:13**
